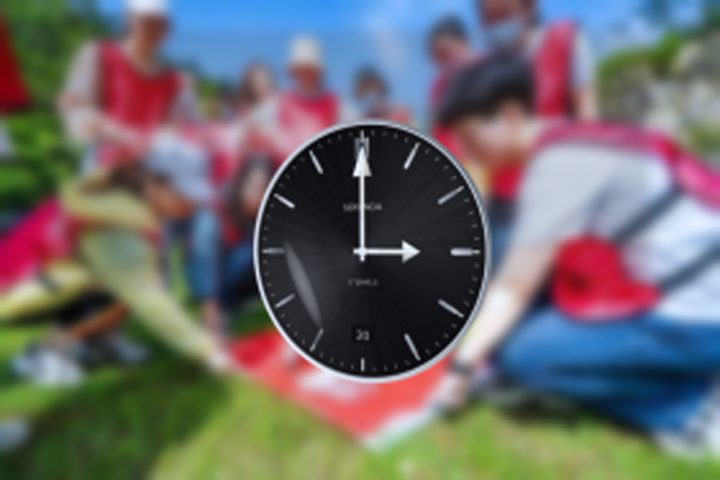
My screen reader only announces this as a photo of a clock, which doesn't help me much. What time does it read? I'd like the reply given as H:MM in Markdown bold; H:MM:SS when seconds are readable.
**3:00**
